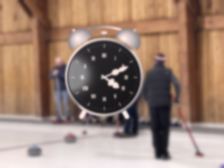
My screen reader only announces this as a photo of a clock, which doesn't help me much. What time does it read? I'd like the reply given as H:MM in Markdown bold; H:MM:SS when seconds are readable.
**4:11**
